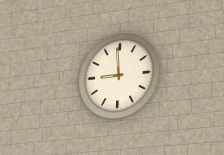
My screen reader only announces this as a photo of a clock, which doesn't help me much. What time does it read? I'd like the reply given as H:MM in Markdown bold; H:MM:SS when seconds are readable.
**8:59**
